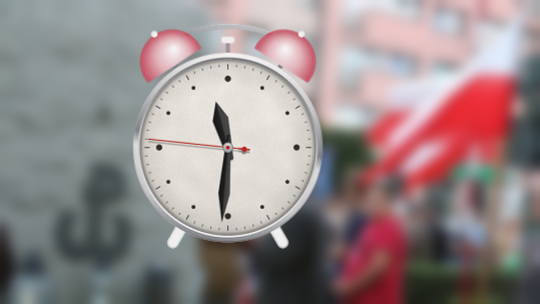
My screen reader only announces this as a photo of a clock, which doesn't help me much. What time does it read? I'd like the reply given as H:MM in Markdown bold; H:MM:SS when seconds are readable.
**11:30:46**
